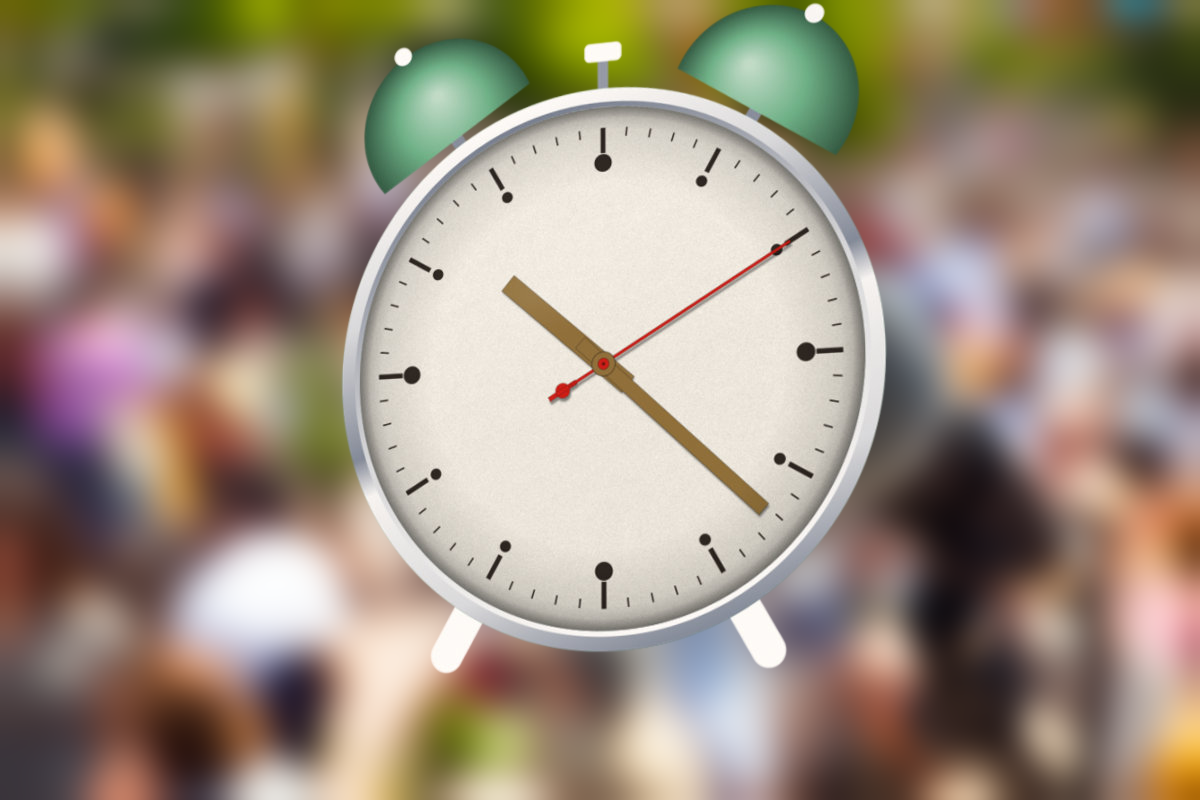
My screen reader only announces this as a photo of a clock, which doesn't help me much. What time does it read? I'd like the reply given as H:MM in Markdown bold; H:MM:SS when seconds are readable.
**10:22:10**
